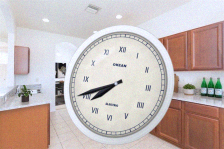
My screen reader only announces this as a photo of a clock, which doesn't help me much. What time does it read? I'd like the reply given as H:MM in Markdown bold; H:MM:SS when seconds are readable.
**7:41**
